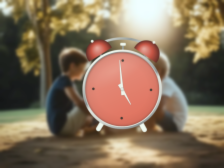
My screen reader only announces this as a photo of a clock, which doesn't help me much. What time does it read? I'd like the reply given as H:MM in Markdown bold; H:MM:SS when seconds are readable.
**4:59**
